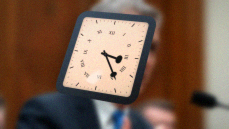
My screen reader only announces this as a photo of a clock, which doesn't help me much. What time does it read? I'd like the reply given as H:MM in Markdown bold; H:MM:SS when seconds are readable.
**3:24**
